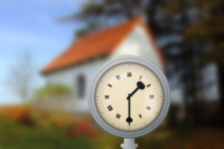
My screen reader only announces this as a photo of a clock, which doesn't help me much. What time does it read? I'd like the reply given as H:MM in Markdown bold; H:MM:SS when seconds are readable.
**1:30**
